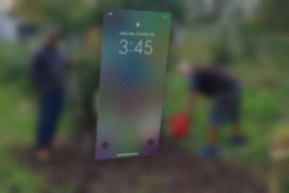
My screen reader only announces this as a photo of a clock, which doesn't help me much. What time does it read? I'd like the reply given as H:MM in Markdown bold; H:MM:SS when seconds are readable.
**3:45**
